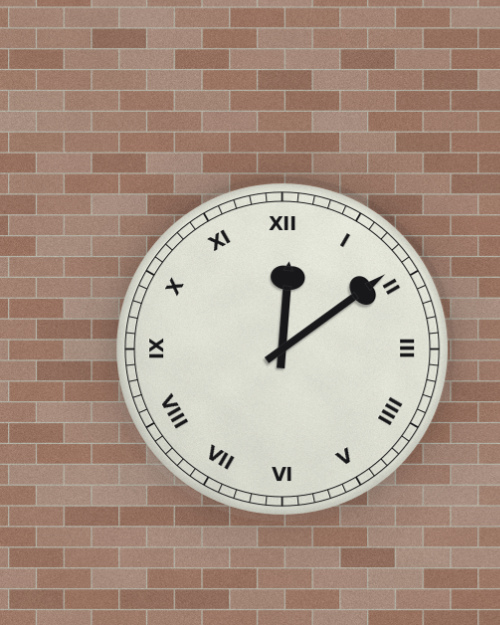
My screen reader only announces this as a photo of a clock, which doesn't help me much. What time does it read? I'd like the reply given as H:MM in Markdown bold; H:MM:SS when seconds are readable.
**12:09**
